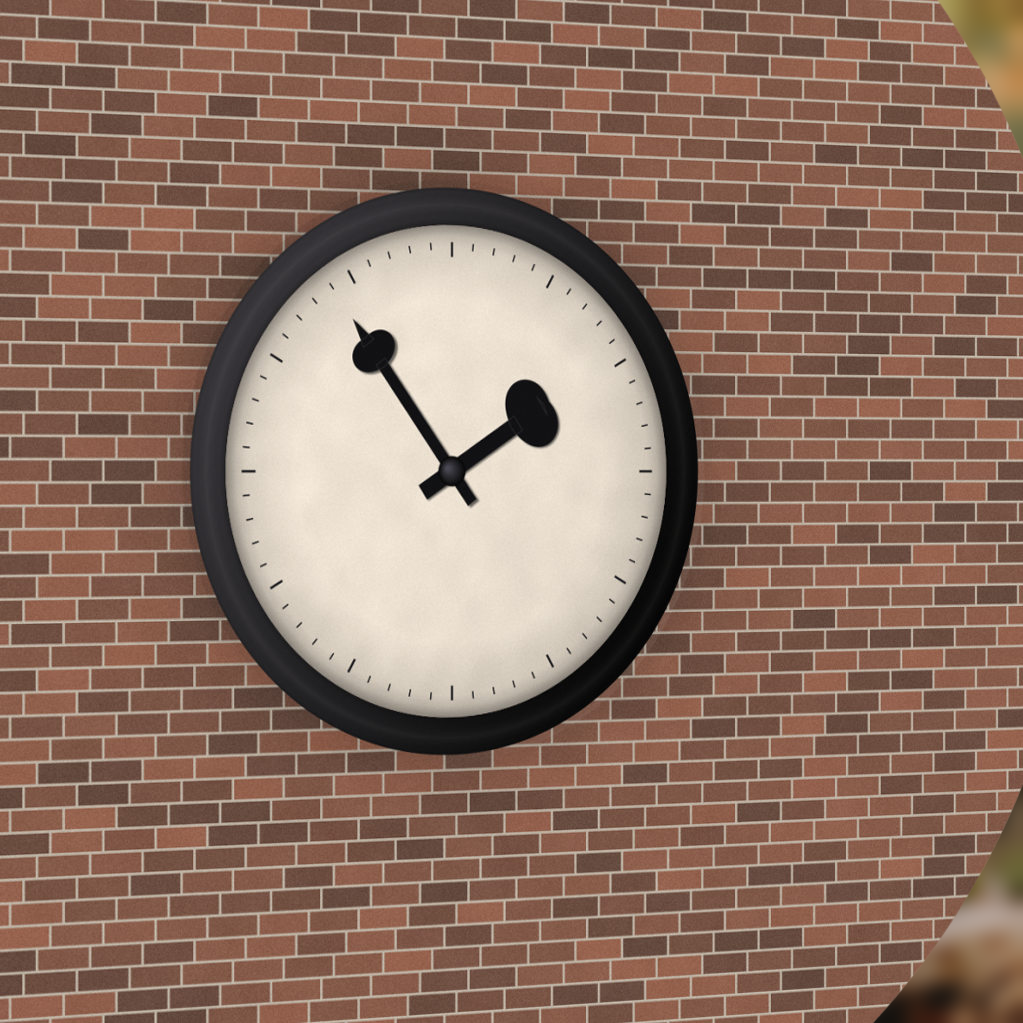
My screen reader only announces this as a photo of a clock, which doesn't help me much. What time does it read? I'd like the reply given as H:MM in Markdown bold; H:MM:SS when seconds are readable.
**1:54**
